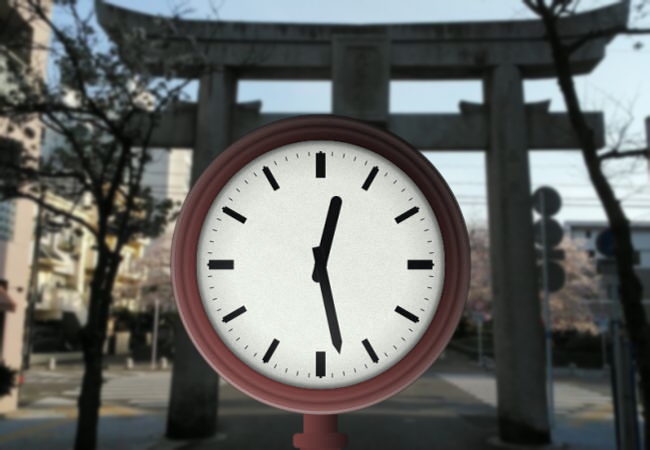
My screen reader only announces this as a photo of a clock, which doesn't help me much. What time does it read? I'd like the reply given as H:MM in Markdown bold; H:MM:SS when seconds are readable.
**12:28**
